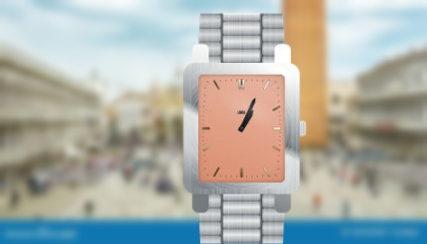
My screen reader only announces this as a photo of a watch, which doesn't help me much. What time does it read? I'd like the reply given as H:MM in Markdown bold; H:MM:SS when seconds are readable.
**1:04**
